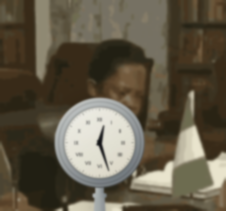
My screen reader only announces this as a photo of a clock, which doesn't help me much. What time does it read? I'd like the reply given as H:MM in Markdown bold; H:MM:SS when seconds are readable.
**12:27**
